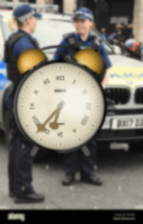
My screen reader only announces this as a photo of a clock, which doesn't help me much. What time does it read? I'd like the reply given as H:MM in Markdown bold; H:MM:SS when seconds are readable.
**6:37**
